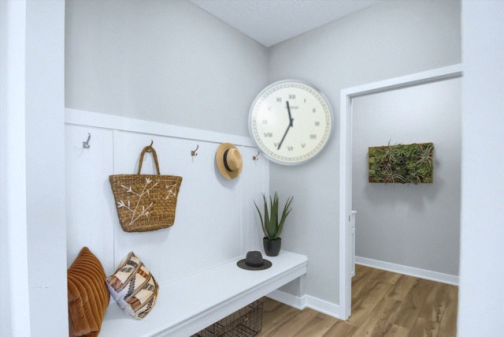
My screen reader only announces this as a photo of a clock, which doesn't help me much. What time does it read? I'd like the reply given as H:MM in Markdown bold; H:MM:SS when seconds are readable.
**11:34**
